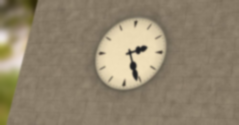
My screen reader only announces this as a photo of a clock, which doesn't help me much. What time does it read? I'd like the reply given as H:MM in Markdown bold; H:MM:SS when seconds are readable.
**2:26**
